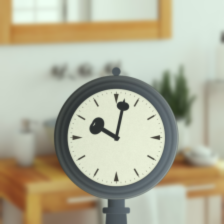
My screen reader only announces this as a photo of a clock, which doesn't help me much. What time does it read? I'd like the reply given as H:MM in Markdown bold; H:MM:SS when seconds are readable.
**10:02**
